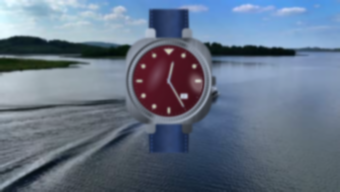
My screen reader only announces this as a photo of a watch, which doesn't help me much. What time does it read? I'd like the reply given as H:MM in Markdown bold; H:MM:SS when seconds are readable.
**12:25**
